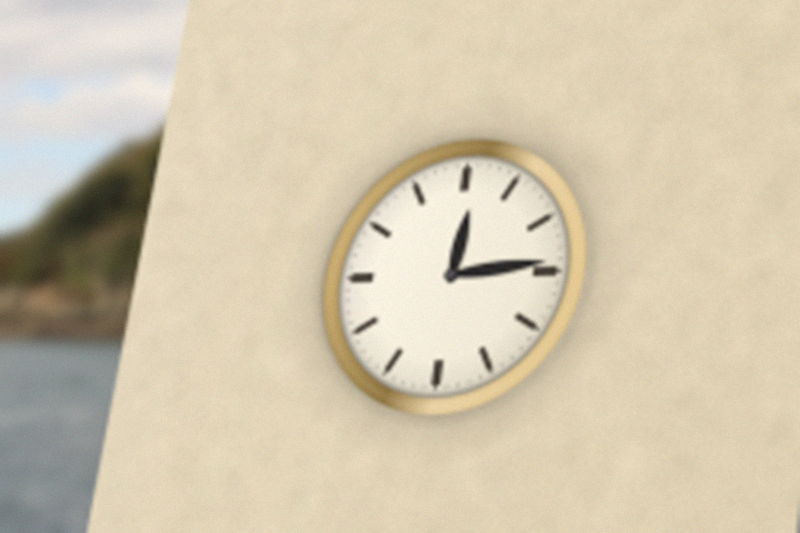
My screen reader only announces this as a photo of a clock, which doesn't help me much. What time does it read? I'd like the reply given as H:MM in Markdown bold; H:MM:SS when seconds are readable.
**12:14**
